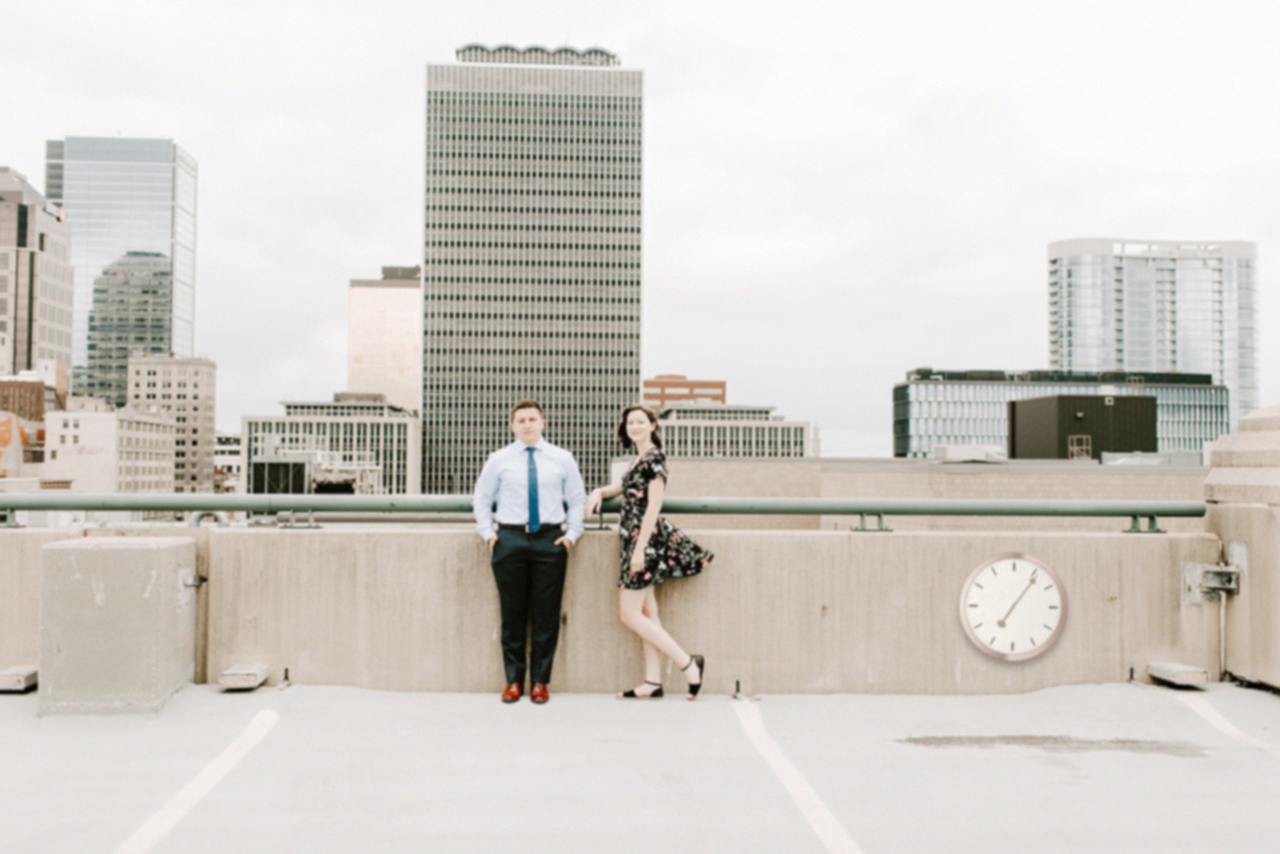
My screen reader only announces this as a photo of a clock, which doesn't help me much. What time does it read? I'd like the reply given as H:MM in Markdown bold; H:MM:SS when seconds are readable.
**7:06**
